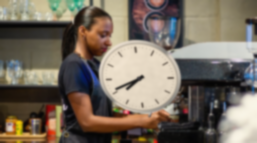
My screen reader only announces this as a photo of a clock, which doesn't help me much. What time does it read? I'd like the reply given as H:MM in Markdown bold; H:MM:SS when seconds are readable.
**7:41**
